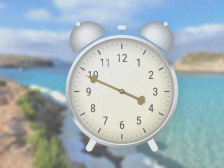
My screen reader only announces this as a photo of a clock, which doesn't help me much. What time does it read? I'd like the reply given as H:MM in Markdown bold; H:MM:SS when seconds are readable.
**3:49**
